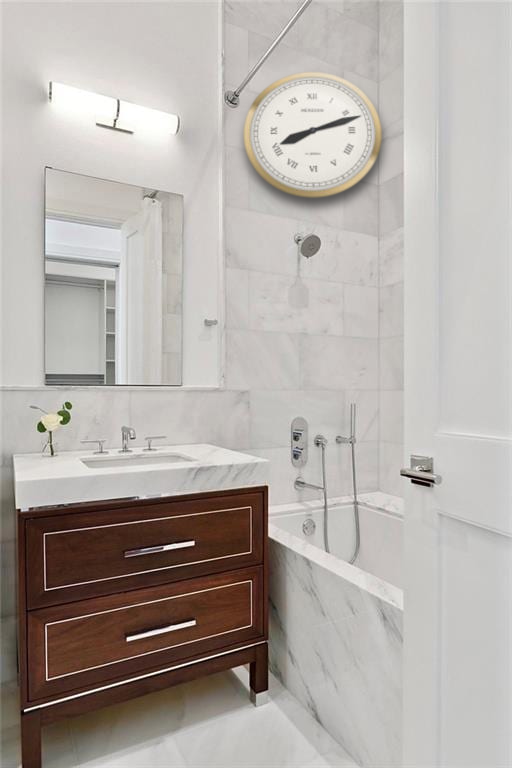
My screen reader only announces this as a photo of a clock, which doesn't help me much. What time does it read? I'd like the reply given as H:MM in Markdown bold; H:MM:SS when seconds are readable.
**8:12**
